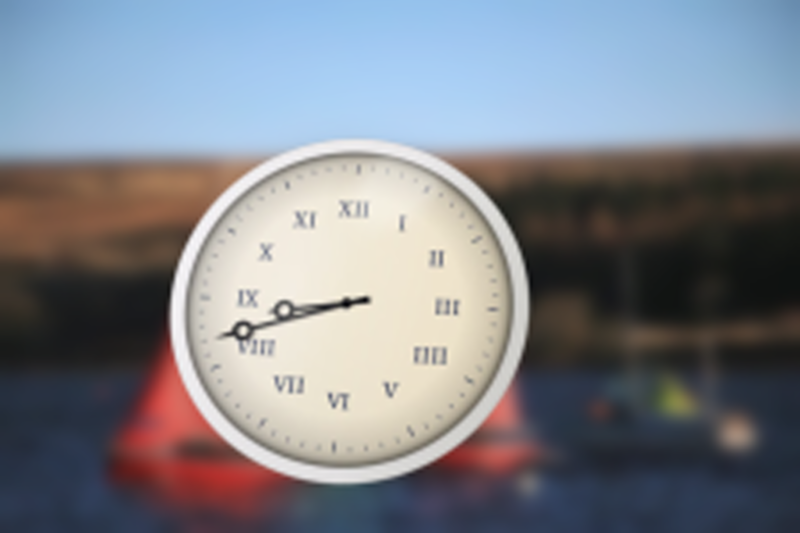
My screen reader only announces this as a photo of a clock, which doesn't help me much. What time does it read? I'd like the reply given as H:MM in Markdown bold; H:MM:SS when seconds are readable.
**8:42**
